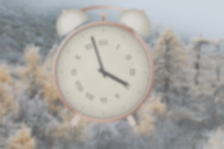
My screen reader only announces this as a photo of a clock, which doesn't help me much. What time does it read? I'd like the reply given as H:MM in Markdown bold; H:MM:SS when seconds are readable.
**3:57**
